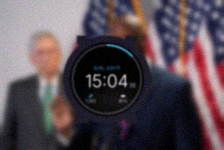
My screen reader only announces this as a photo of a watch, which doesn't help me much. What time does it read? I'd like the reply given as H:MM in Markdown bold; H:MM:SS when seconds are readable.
**15:04**
